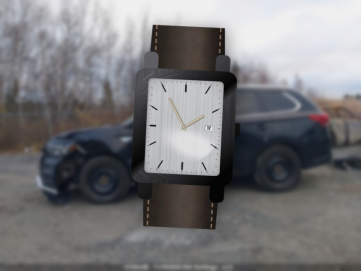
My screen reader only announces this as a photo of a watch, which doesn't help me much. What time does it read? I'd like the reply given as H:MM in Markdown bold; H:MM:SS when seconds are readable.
**1:55**
